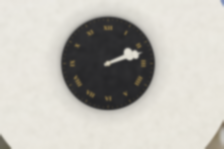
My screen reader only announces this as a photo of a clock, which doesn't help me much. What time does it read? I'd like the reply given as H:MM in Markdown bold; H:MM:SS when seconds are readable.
**2:12**
